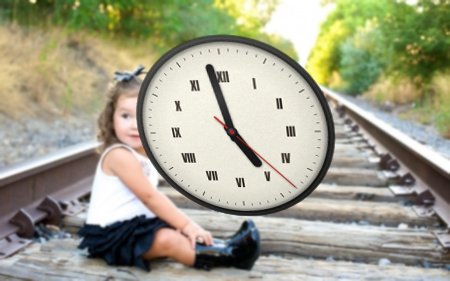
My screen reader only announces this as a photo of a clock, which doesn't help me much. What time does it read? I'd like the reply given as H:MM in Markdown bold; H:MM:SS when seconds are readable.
**4:58:23**
